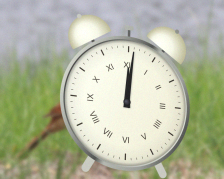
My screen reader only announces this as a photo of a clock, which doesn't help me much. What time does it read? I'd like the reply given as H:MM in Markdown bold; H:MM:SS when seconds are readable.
**12:01**
